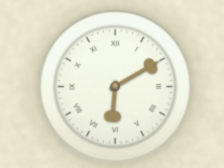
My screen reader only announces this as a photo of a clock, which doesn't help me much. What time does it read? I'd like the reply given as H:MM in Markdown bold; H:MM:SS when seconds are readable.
**6:10**
